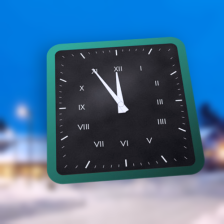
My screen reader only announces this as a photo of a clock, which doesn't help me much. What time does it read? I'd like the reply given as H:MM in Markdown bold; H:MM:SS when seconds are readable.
**11:55**
